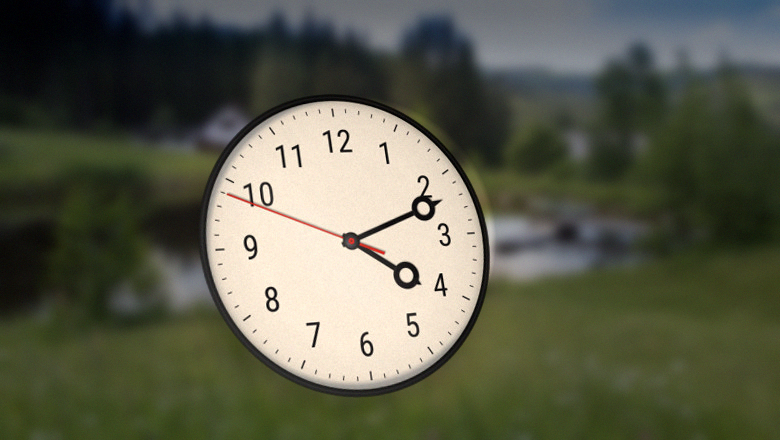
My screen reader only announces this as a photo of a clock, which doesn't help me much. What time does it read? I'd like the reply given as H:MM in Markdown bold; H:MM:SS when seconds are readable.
**4:11:49**
